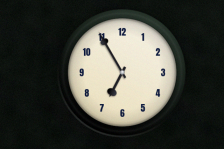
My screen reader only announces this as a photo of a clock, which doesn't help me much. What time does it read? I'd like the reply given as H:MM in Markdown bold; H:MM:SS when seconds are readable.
**6:55**
